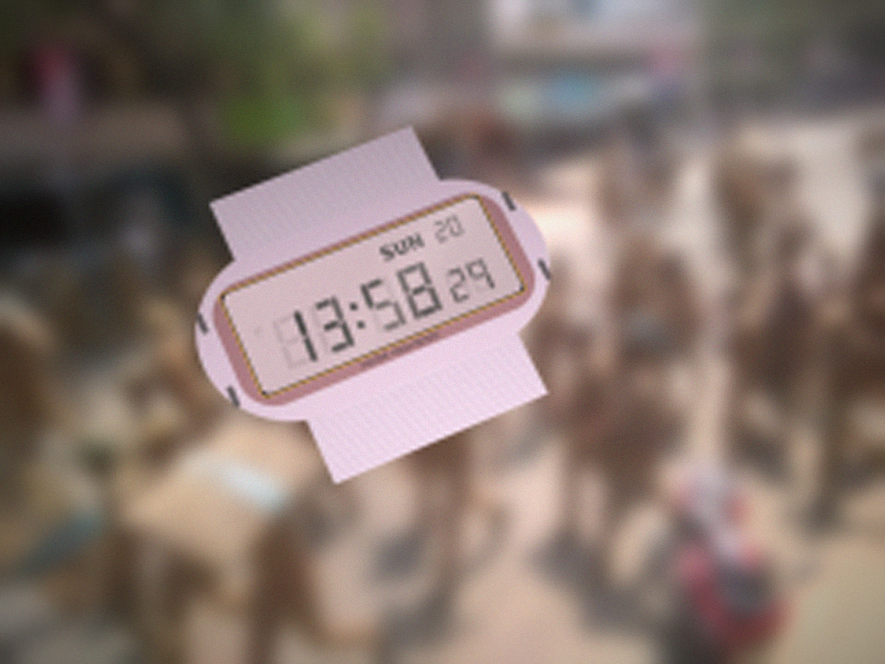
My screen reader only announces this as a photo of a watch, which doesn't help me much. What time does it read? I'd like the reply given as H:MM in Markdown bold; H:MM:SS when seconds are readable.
**13:58:29**
